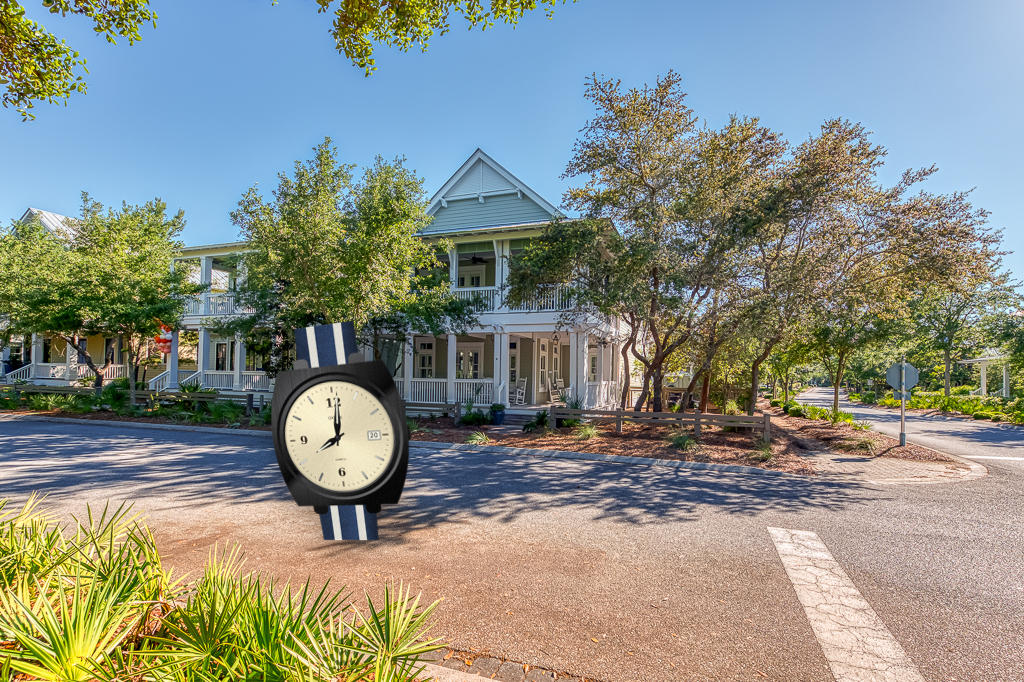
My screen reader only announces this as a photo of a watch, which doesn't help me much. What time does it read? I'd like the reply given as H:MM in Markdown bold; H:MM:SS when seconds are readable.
**8:01**
